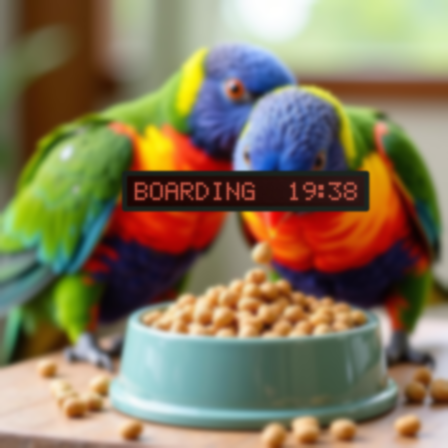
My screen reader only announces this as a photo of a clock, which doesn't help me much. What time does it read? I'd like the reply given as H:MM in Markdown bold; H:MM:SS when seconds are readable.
**19:38**
